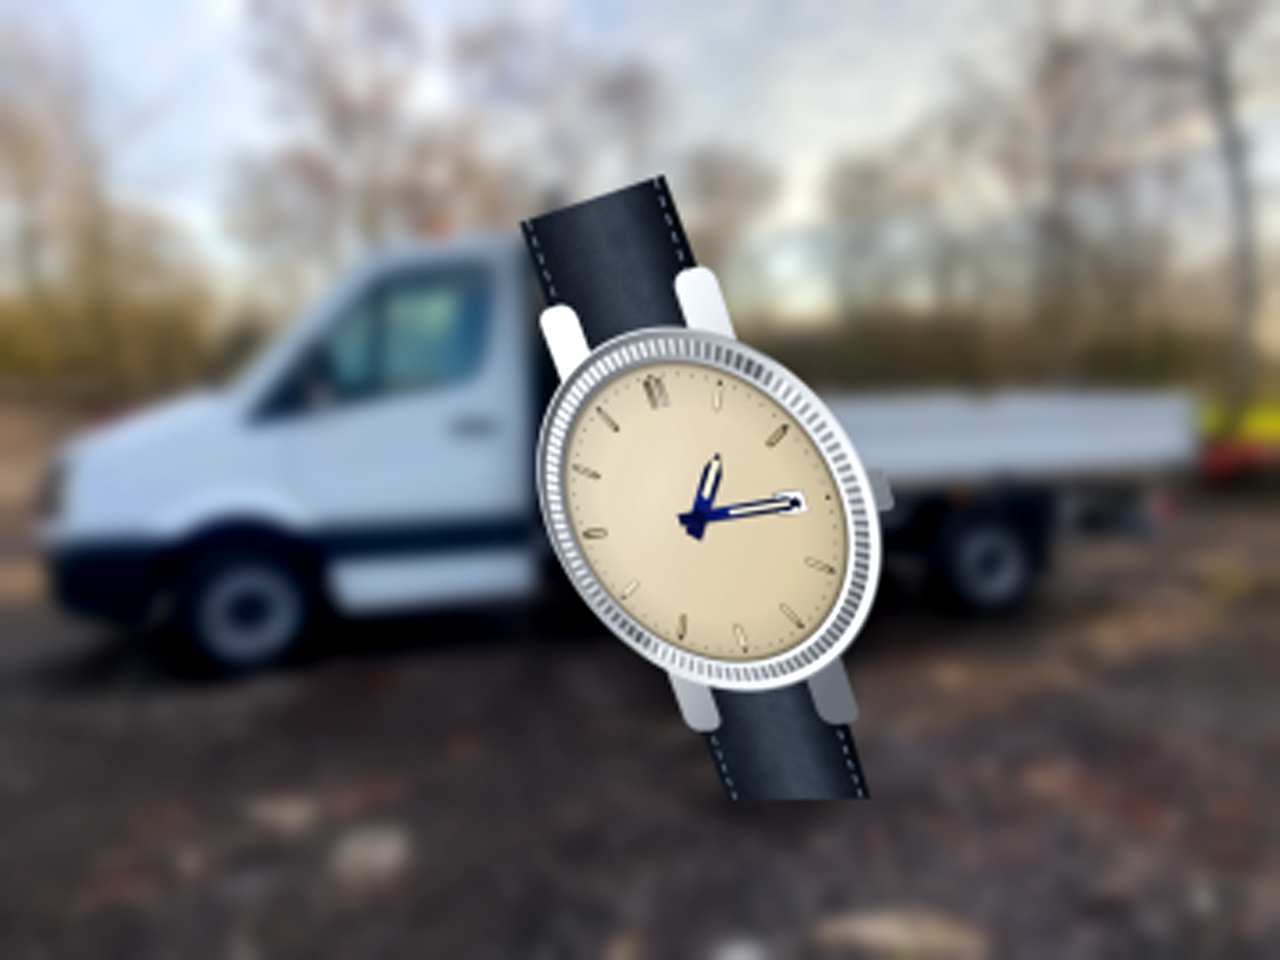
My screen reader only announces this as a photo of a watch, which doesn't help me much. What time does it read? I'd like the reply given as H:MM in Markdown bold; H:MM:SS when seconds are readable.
**1:15**
